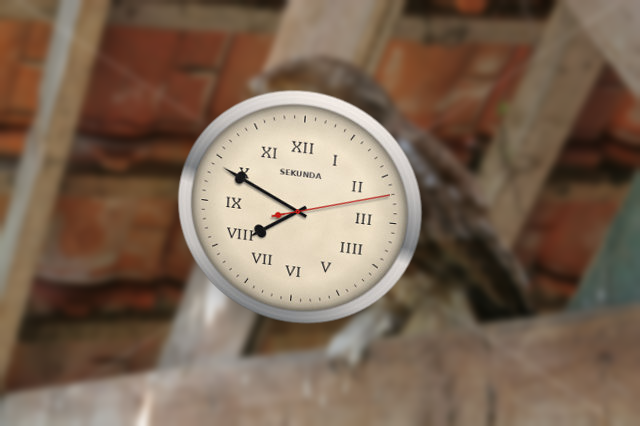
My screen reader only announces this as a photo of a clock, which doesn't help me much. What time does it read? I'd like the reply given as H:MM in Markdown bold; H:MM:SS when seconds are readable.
**7:49:12**
